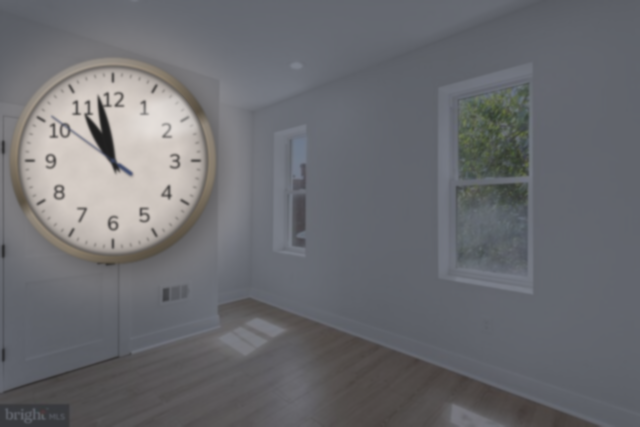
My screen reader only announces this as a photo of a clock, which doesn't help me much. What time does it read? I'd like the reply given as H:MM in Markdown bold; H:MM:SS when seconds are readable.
**10:57:51**
